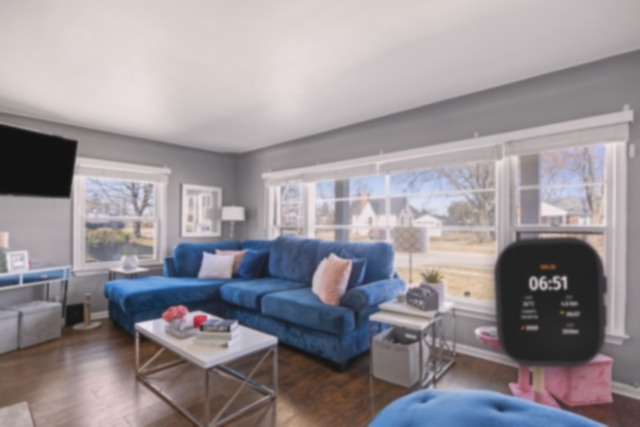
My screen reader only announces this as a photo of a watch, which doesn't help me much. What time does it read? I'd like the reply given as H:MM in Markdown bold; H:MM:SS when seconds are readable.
**6:51**
